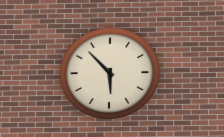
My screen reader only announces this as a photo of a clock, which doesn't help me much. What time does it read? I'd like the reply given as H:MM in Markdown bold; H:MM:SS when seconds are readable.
**5:53**
